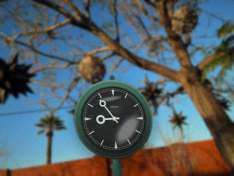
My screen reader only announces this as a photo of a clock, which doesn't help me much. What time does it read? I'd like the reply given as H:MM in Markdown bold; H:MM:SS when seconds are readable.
**8:54**
